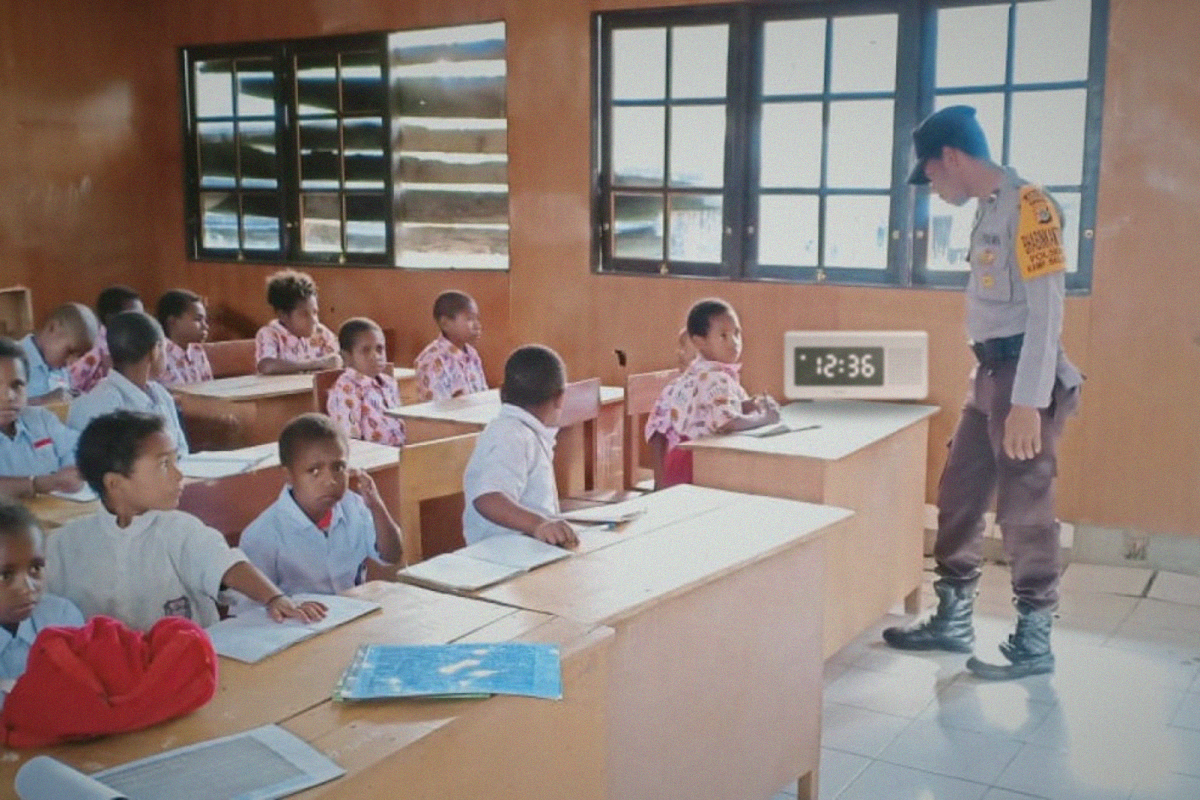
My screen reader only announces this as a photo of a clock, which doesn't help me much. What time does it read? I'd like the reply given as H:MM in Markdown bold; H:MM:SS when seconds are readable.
**12:36**
